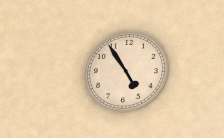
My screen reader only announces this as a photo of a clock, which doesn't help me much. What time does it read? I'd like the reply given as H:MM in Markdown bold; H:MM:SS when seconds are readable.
**4:54**
